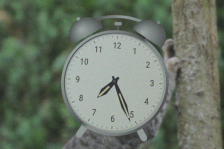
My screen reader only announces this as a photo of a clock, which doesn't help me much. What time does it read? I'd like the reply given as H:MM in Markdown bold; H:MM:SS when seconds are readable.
**7:26**
